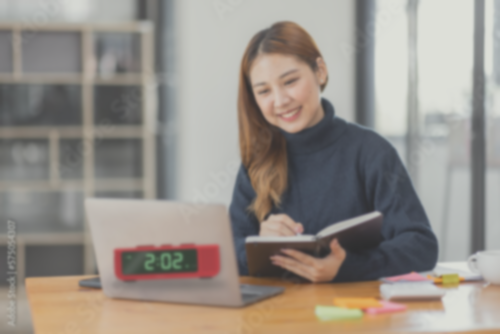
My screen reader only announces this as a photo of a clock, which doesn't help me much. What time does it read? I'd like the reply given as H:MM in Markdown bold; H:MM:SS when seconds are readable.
**2:02**
